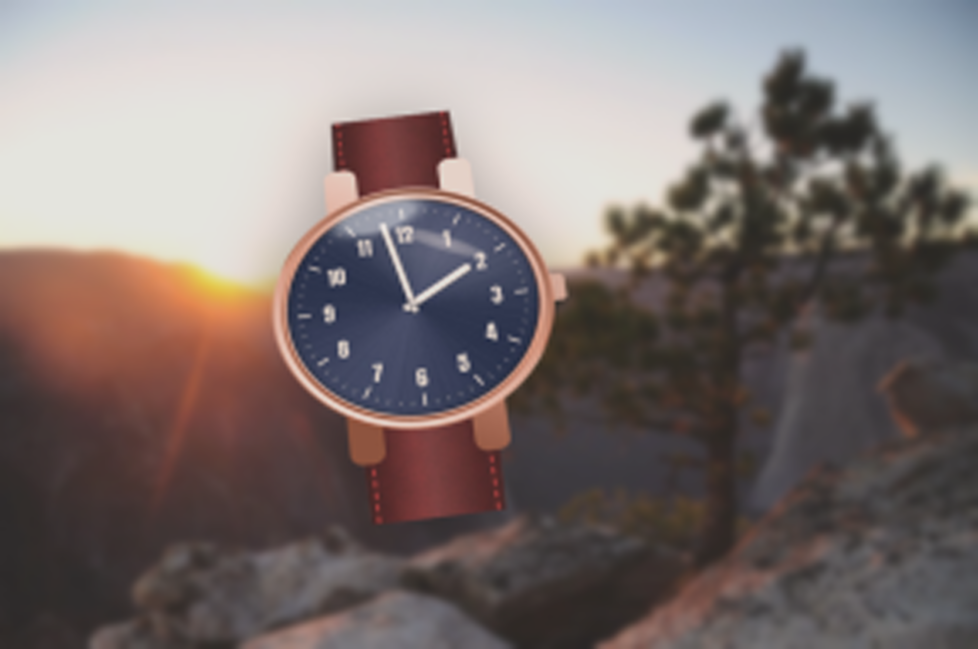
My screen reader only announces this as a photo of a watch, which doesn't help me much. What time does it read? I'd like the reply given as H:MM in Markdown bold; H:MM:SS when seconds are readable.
**1:58**
